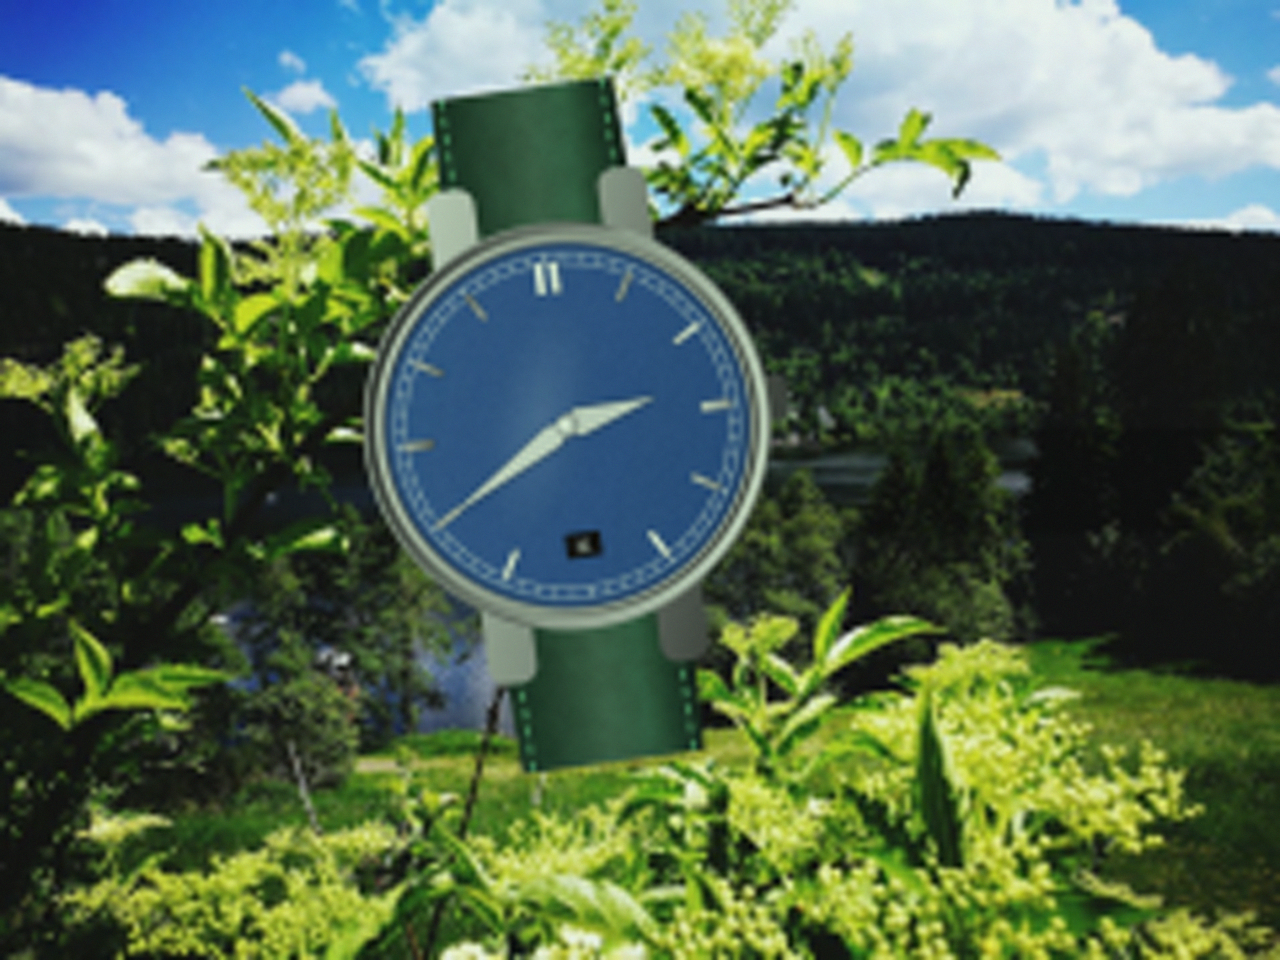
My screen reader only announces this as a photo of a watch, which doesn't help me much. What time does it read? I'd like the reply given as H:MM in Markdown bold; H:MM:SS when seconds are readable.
**2:40**
